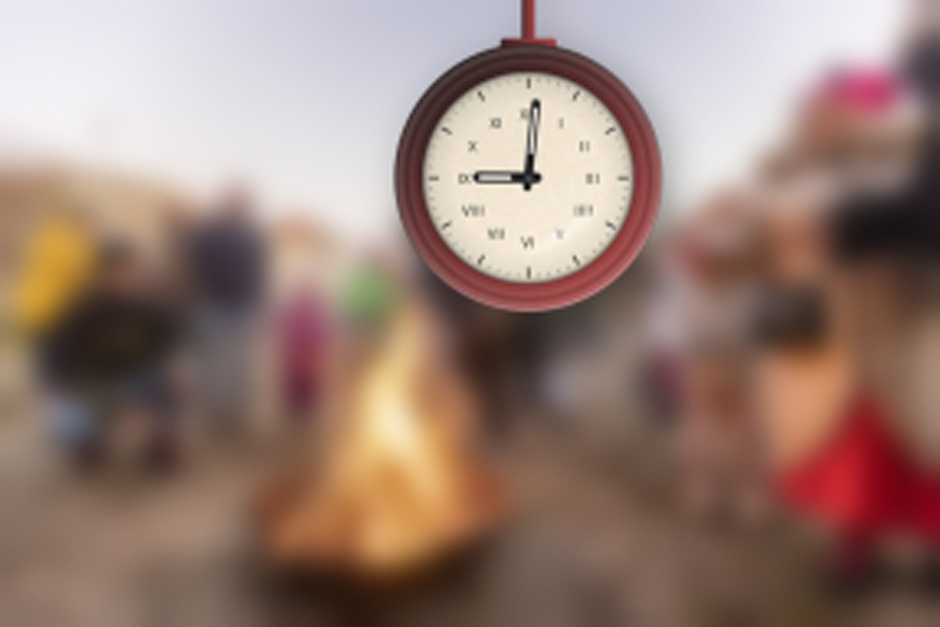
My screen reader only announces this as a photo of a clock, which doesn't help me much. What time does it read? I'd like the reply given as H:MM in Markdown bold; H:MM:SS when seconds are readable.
**9:01**
